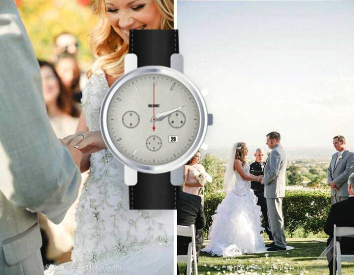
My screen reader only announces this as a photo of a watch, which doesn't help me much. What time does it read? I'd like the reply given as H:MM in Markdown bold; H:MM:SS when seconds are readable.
**2:11**
